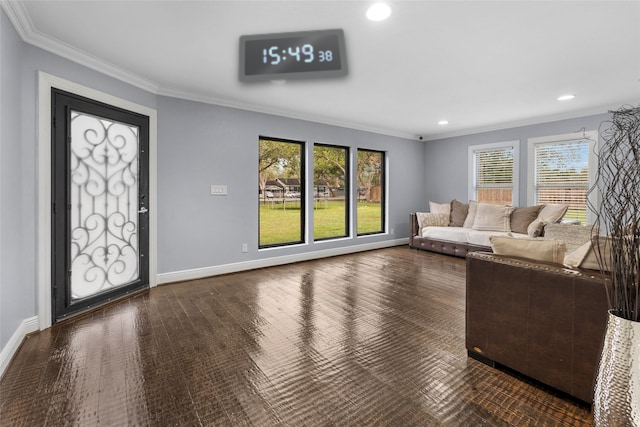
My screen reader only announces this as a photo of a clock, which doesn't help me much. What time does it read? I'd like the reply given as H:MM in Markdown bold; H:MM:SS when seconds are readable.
**15:49:38**
